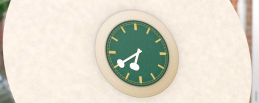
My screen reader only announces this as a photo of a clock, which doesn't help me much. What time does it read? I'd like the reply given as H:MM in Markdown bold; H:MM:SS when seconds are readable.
**6:40**
